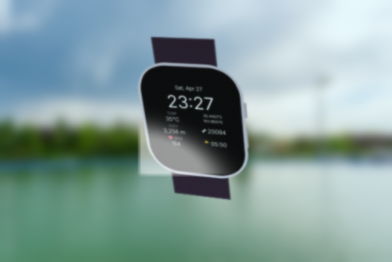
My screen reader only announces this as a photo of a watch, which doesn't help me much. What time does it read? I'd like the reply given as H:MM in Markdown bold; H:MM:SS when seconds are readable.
**23:27**
